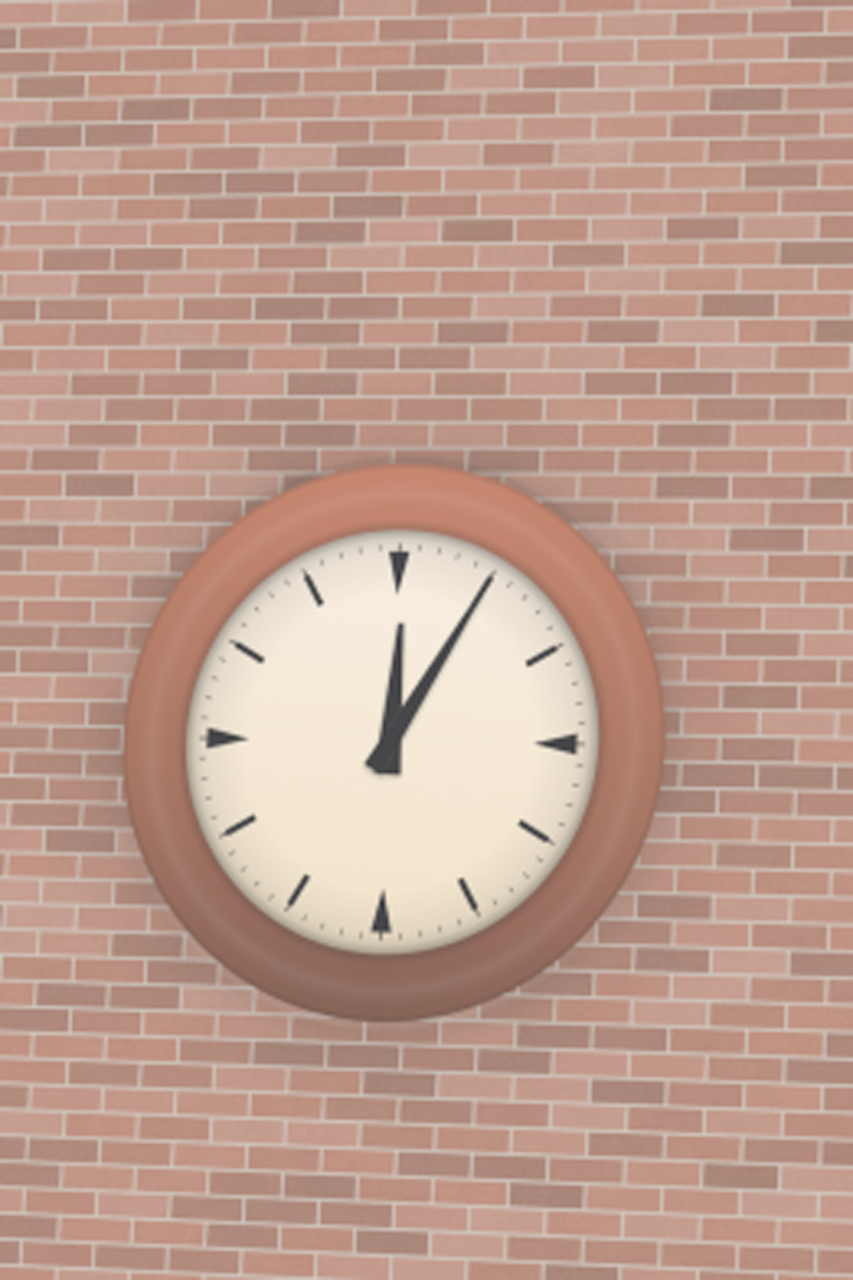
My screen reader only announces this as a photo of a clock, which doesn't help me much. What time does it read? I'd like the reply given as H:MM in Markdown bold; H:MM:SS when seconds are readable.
**12:05**
